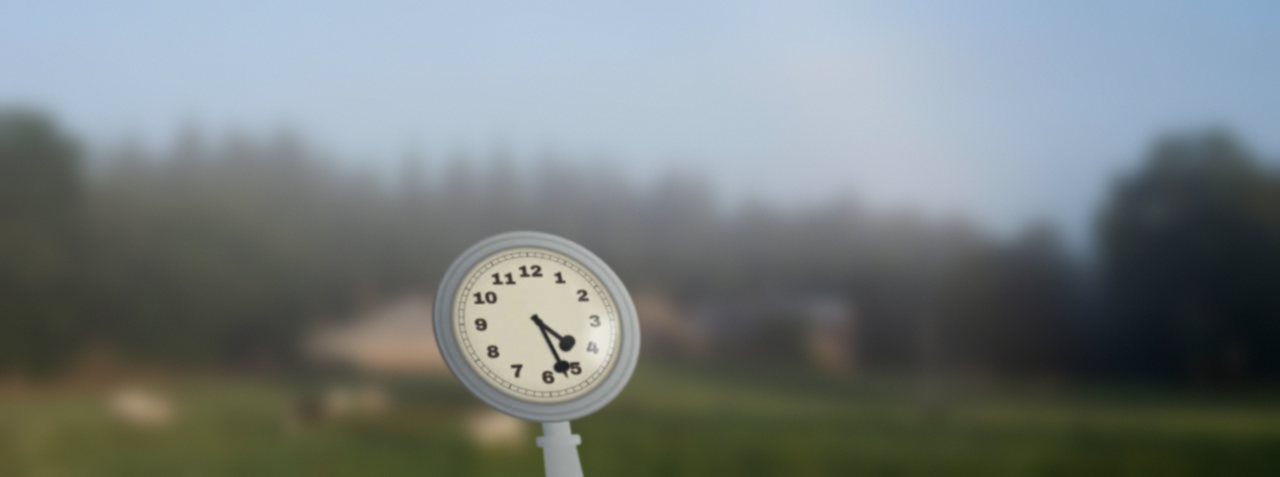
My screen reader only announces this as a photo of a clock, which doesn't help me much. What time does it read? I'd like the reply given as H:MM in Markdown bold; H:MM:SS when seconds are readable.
**4:27**
